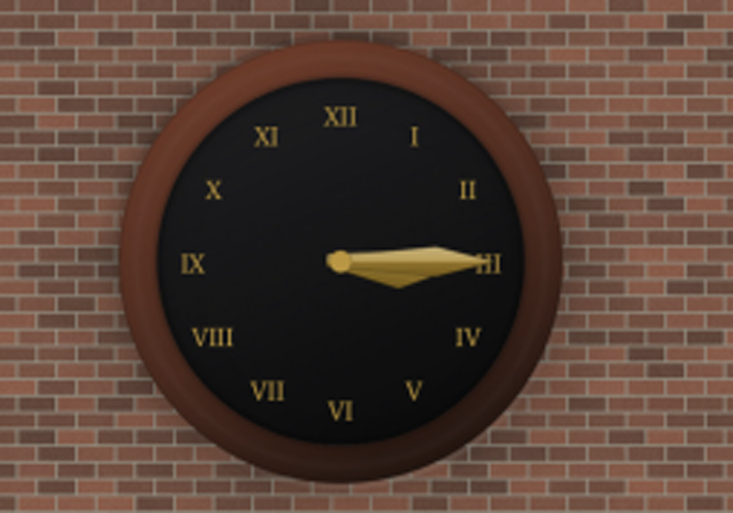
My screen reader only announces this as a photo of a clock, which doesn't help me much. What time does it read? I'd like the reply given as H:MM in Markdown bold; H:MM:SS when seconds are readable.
**3:15**
